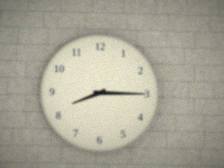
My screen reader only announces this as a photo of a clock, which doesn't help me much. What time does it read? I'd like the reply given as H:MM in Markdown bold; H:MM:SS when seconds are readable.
**8:15**
